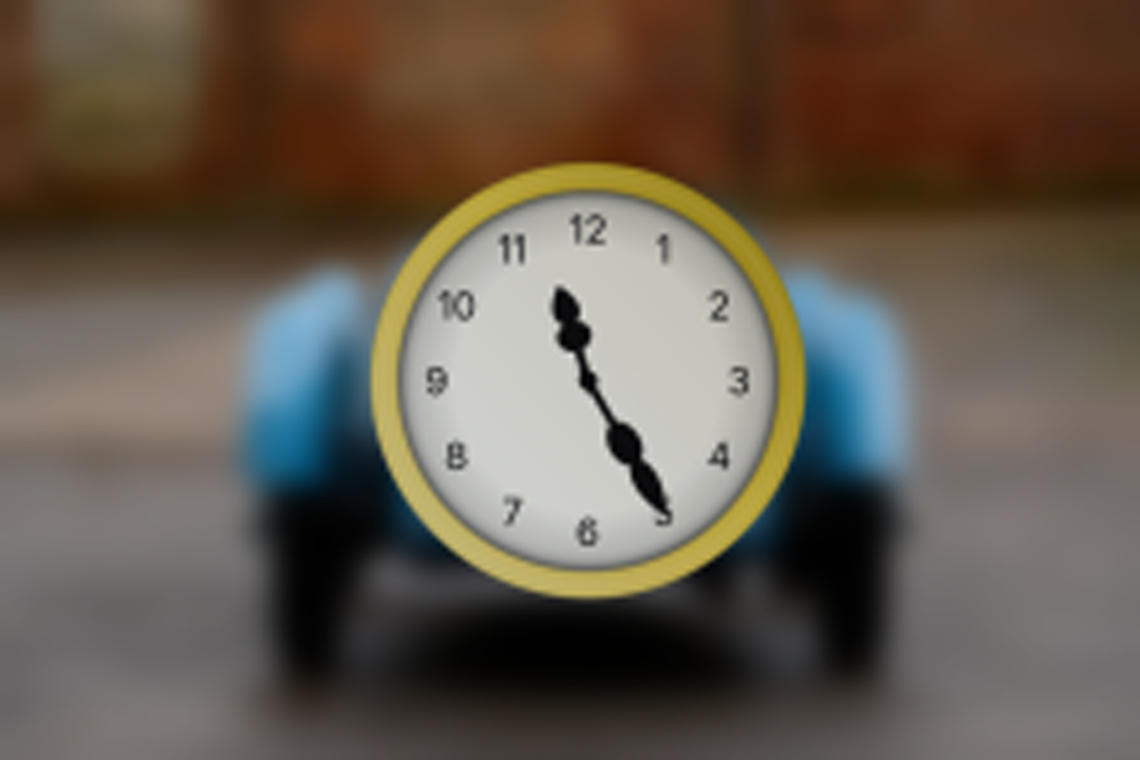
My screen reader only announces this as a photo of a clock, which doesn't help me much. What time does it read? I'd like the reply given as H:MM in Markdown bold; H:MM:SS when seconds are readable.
**11:25**
